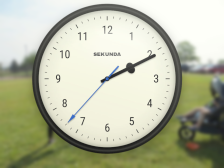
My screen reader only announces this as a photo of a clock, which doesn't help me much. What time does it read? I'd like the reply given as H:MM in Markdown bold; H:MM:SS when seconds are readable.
**2:10:37**
